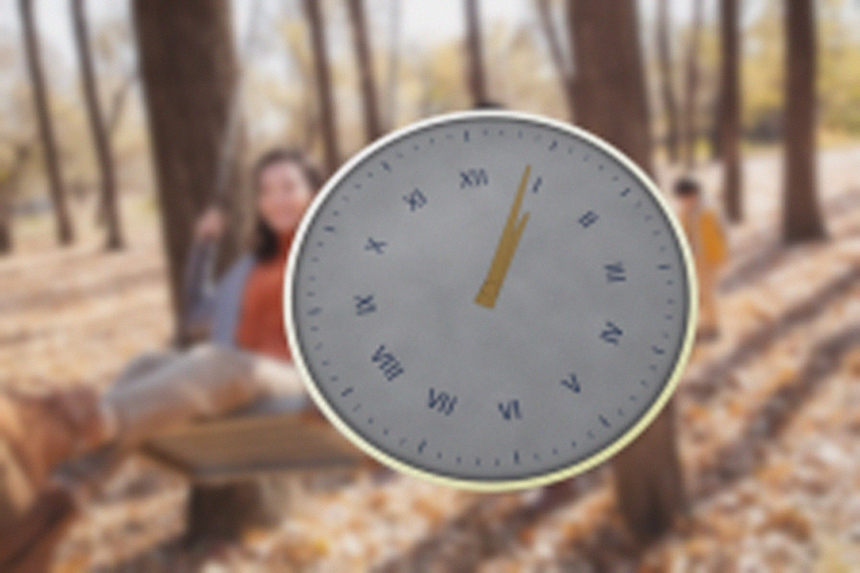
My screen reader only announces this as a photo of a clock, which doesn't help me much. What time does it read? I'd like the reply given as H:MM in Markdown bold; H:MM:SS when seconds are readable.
**1:04**
